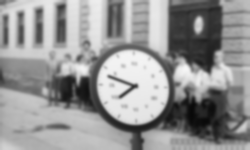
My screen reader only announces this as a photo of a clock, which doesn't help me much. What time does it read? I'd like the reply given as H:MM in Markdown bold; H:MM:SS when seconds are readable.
**7:48**
